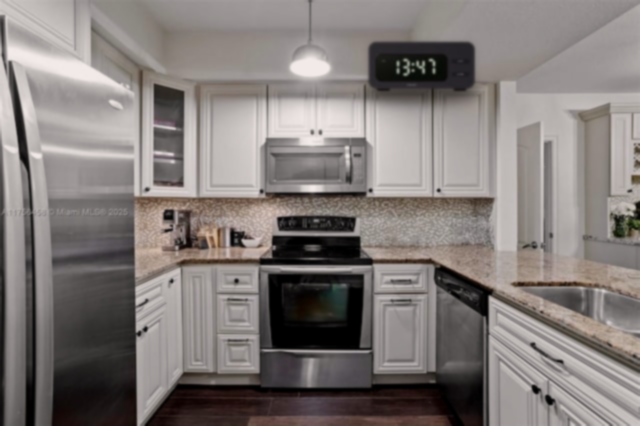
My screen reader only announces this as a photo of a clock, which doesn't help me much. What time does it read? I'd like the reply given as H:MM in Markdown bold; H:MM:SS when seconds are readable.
**13:47**
